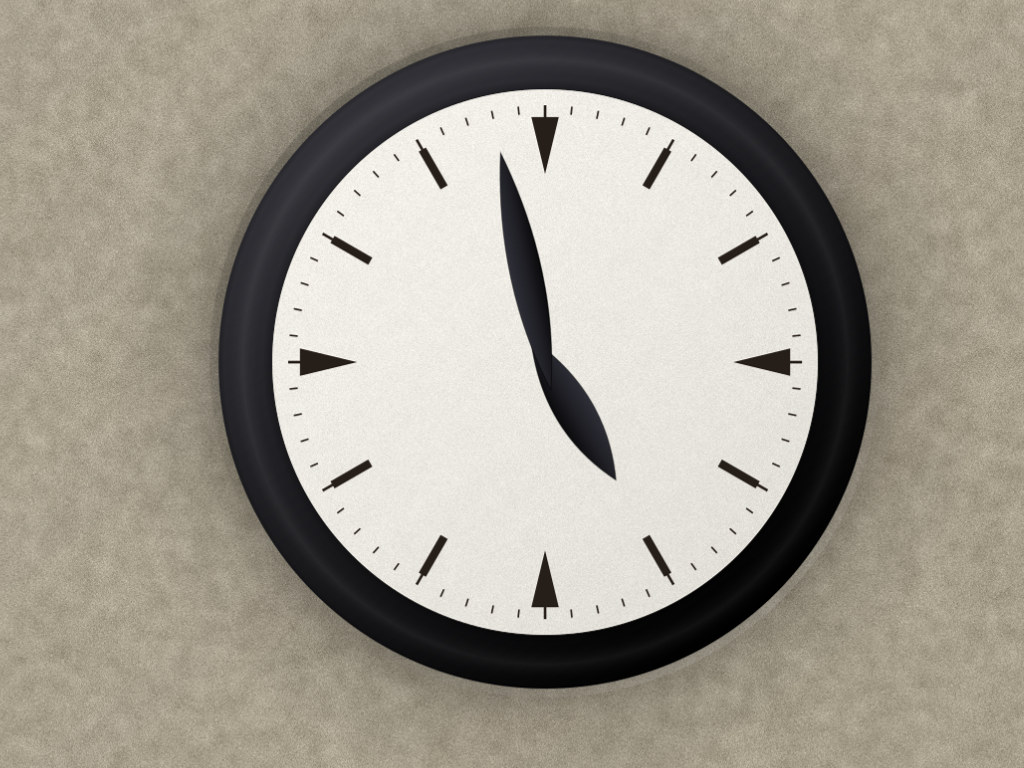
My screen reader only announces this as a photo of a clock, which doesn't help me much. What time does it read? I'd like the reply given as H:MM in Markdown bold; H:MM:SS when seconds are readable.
**4:58**
